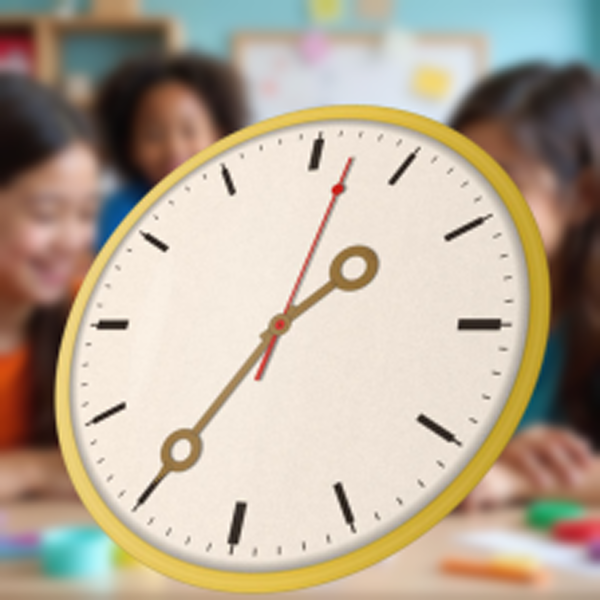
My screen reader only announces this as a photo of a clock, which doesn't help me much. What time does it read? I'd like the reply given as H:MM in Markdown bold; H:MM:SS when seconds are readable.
**1:35:02**
